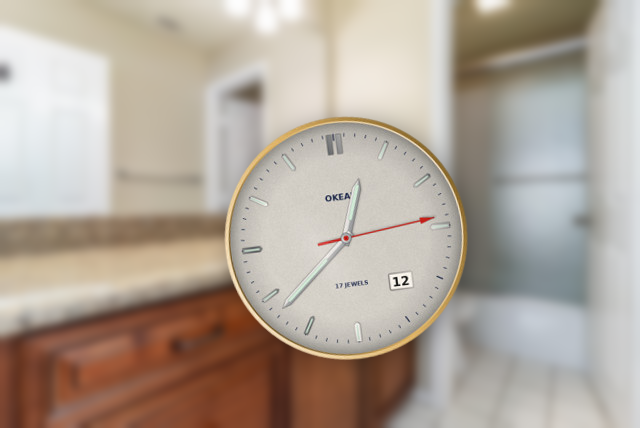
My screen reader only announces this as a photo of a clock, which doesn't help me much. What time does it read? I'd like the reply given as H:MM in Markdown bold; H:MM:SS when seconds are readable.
**12:38:14**
